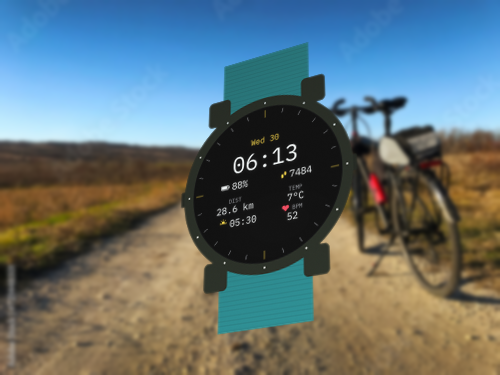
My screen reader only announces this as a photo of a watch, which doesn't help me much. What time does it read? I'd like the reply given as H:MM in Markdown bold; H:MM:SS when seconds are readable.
**6:13**
